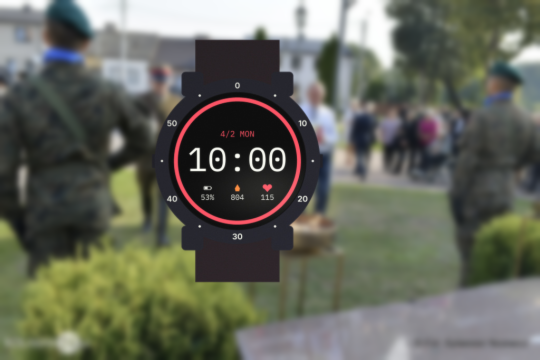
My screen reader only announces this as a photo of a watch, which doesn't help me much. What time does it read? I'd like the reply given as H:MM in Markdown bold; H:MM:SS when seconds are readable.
**10:00**
